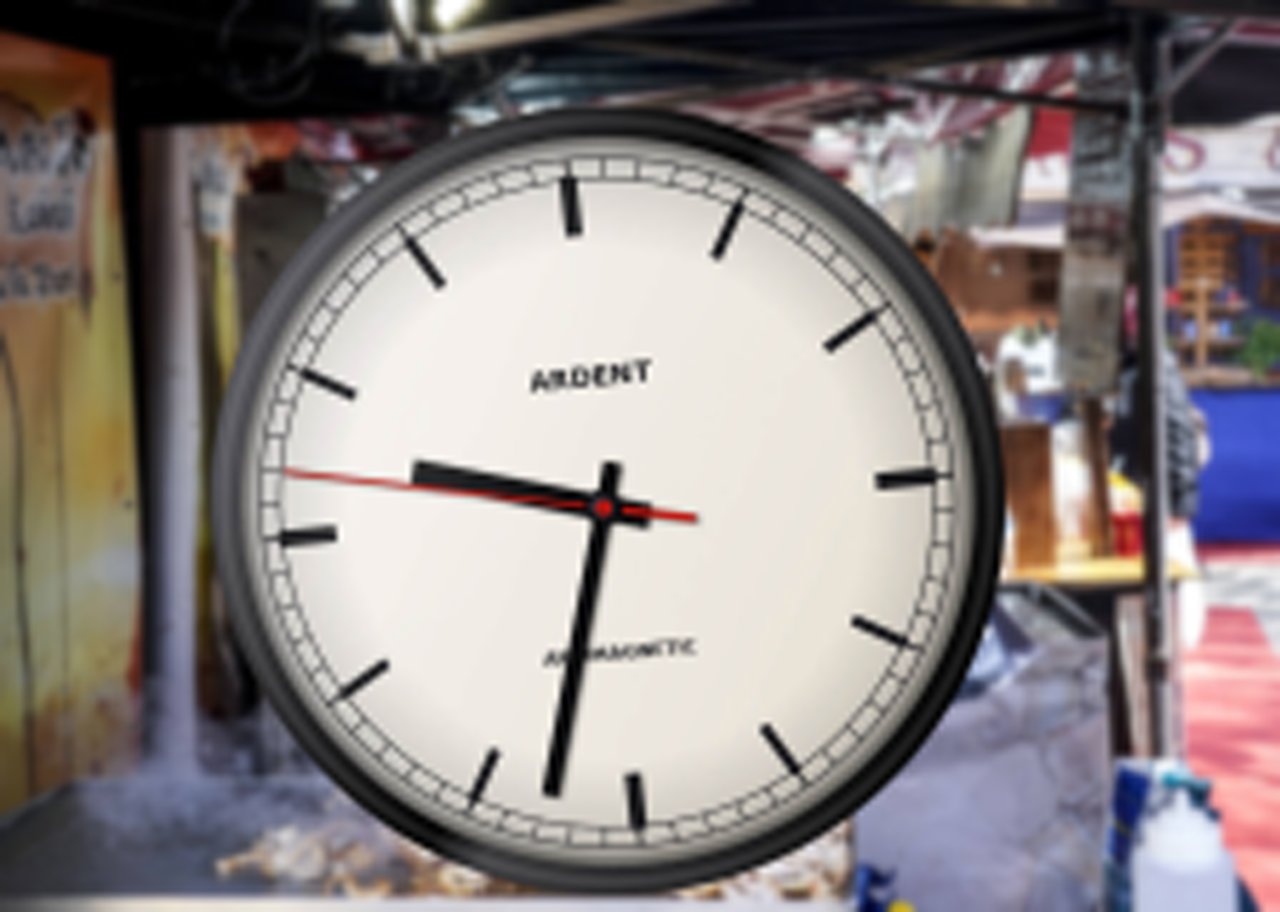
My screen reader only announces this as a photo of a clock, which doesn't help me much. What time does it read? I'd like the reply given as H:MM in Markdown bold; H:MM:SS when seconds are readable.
**9:32:47**
